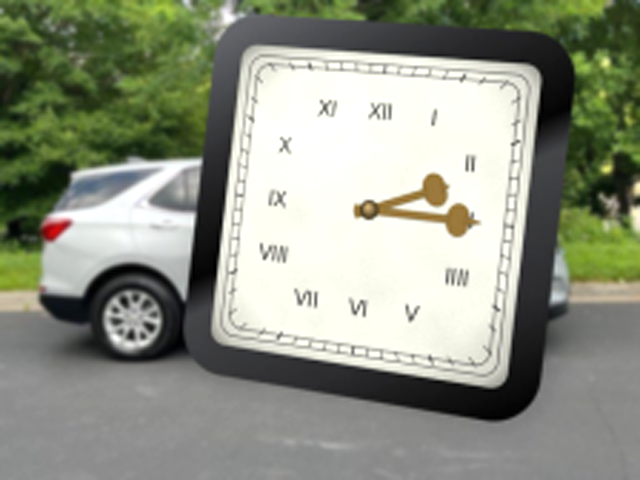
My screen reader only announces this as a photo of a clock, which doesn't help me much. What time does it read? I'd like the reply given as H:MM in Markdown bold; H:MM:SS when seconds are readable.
**2:15**
